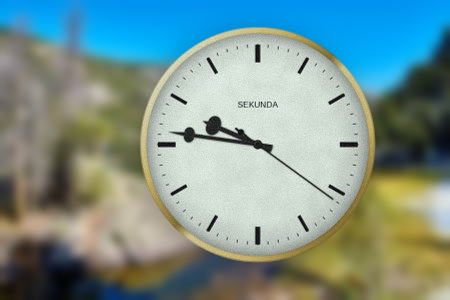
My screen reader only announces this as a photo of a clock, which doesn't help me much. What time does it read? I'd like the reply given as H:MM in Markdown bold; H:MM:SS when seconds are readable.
**9:46:21**
